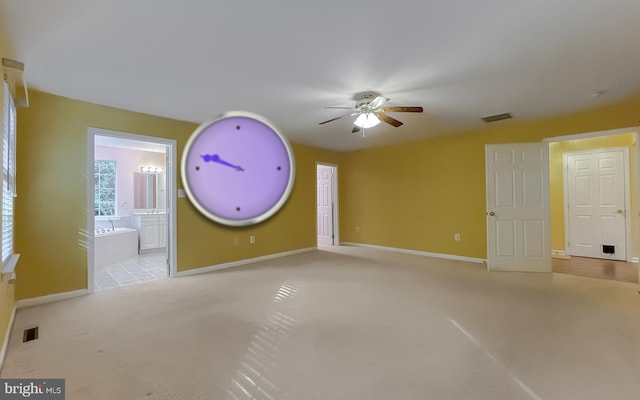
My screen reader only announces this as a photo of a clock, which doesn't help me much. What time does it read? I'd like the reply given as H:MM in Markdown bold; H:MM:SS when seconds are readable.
**9:48**
